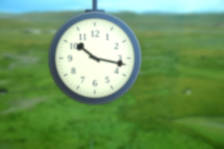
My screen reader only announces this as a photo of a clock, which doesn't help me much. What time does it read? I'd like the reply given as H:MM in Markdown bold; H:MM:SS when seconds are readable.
**10:17**
